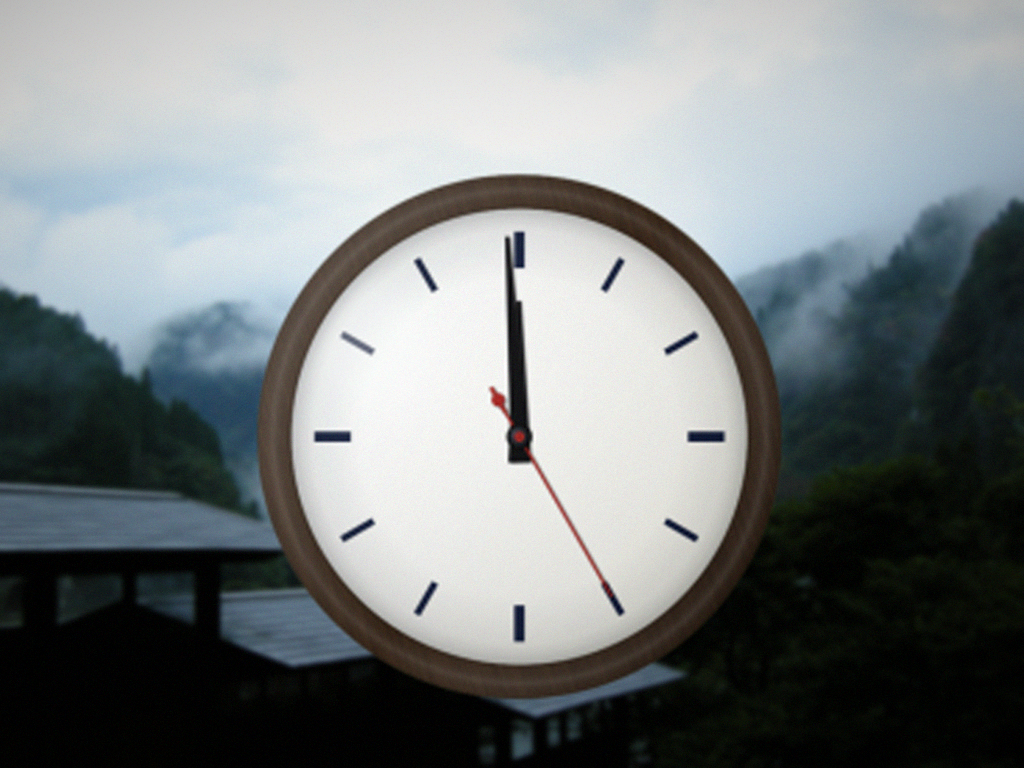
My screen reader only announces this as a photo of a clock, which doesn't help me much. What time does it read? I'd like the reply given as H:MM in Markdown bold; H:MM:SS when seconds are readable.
**11:59:25**
